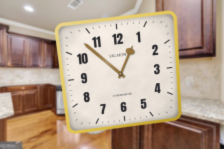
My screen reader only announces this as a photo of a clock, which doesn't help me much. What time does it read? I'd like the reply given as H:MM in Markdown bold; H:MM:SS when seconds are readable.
**12:53**
